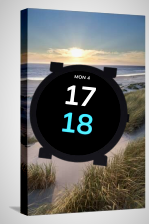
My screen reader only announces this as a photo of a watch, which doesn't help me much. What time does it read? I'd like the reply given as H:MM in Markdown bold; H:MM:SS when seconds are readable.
**17:18**
